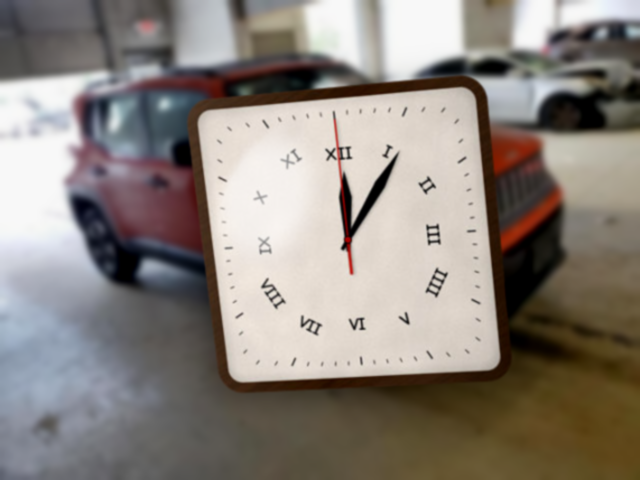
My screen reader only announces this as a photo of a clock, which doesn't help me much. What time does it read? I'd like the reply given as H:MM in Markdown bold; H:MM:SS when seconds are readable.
**12:06:00**
